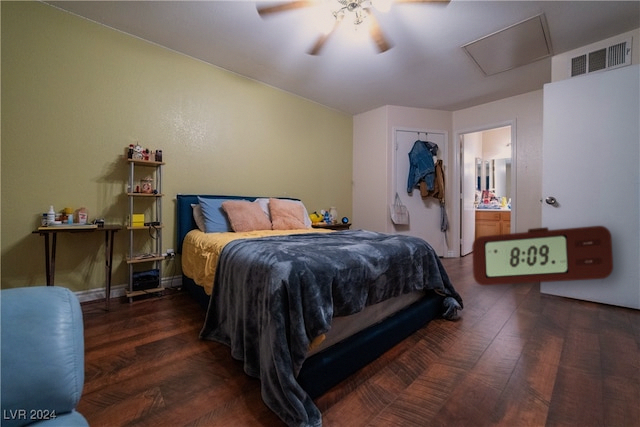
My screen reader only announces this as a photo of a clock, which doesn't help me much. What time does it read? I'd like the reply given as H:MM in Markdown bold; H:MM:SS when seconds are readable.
**8:09**
